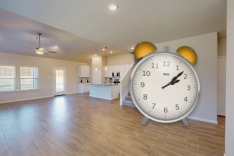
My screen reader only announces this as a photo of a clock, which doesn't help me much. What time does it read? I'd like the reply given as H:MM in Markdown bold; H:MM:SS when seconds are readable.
**2:08**
